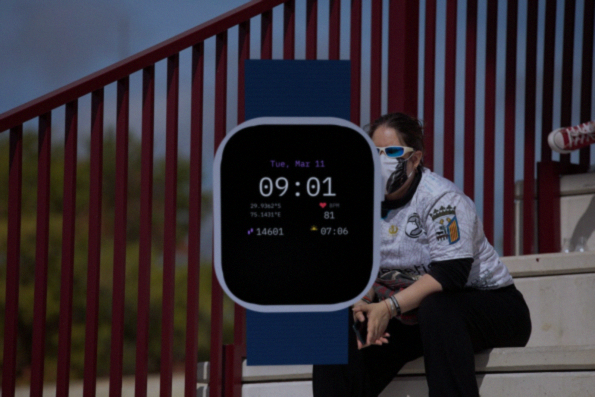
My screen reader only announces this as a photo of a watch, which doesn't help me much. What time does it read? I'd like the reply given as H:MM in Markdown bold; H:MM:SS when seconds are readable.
**9:01**
